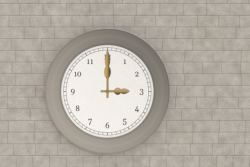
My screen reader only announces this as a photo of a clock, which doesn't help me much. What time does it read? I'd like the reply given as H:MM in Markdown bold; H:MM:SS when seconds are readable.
**3:00**
